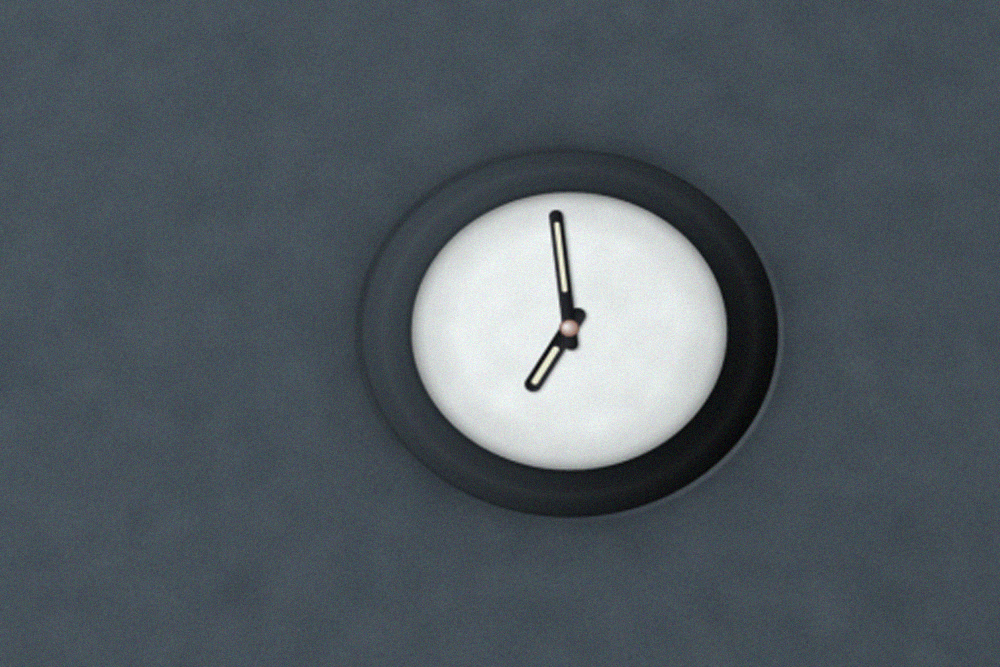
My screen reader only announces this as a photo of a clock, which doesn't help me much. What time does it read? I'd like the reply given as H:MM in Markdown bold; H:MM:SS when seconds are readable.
**6:59**
